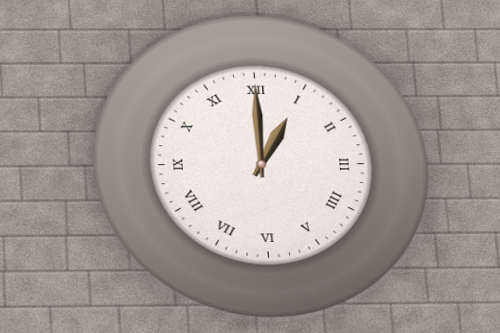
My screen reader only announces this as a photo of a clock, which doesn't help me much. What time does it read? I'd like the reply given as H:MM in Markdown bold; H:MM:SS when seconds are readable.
**1:00**
